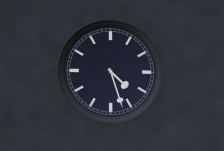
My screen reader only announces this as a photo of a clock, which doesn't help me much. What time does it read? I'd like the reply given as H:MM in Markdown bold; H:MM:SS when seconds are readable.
**4:27**
